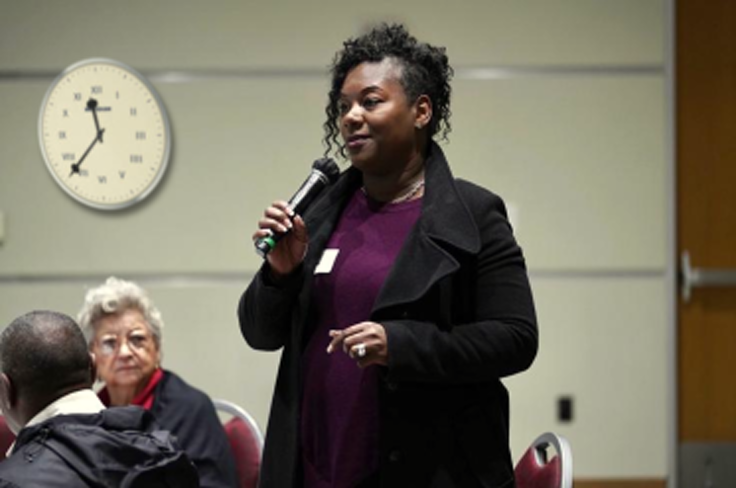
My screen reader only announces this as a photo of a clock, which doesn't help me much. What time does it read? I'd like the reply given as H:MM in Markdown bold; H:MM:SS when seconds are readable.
**11:37**
